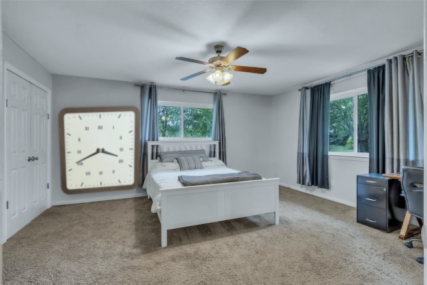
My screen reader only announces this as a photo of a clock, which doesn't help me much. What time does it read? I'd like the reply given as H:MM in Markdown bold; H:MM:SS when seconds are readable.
**3:41**
